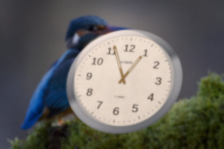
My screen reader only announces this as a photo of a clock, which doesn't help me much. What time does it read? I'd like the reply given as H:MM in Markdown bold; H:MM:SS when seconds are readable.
**12:56**
